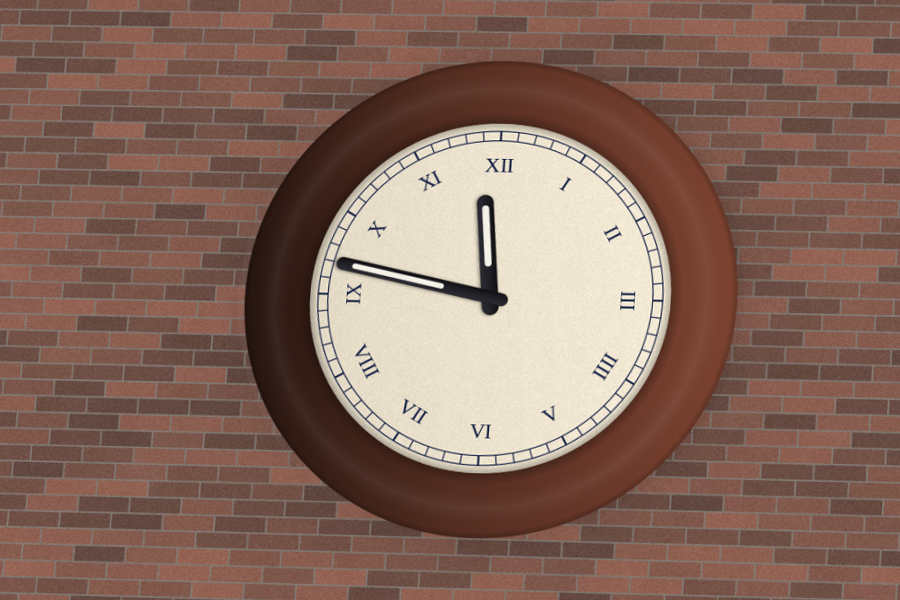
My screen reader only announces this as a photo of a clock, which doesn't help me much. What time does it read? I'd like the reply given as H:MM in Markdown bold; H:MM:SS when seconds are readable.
**11:47**
